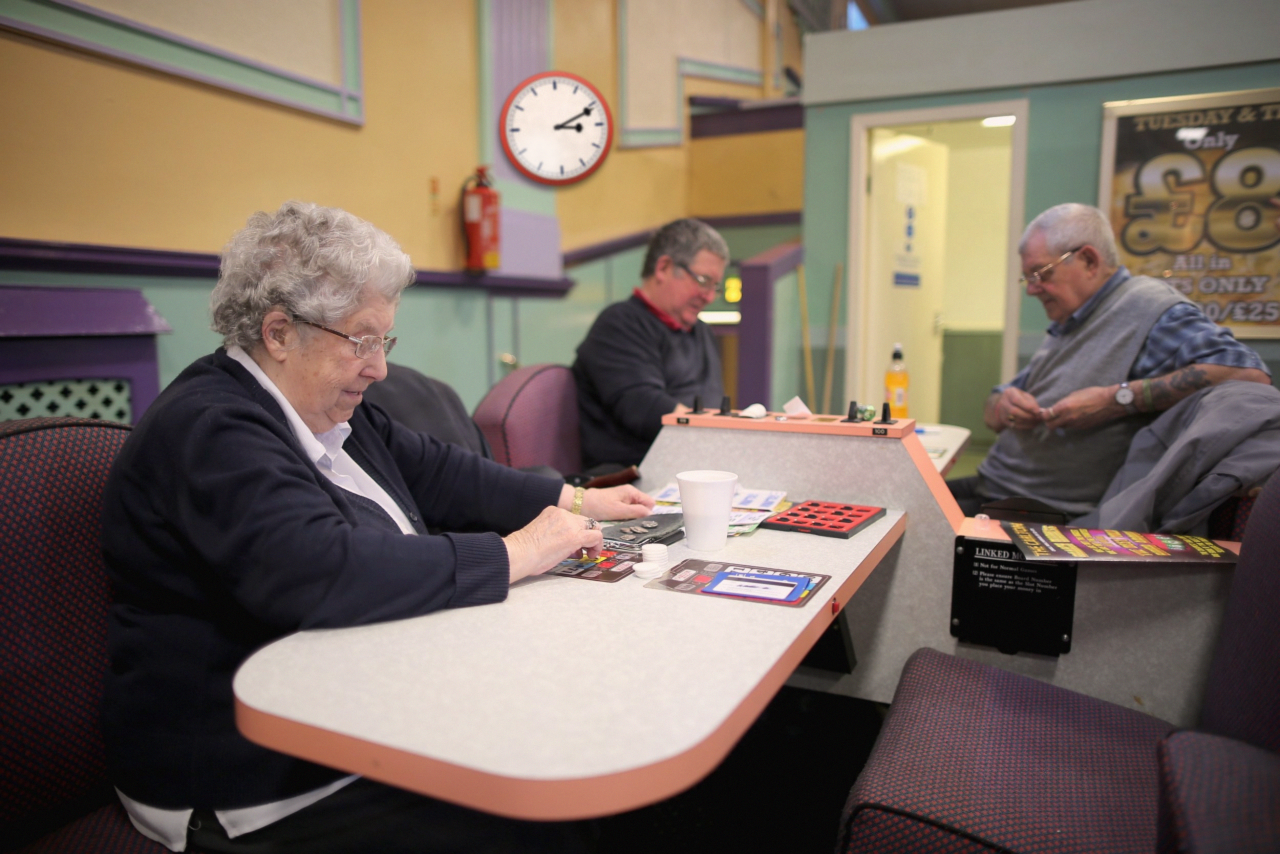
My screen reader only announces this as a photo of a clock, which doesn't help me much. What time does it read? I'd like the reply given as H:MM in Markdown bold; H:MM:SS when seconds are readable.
**3:11**
